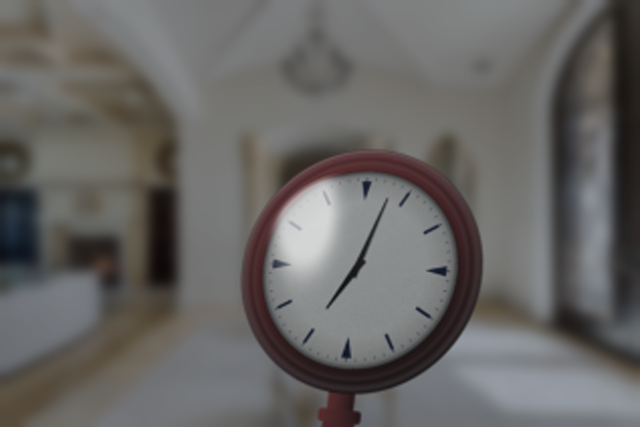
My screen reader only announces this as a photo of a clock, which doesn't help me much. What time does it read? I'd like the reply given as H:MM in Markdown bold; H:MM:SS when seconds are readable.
**7:03**
